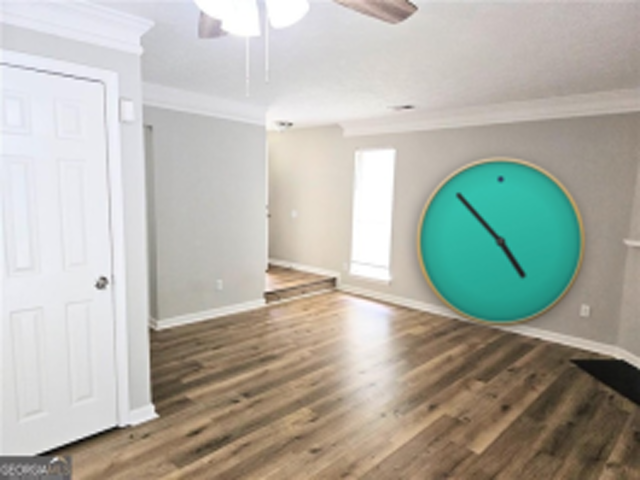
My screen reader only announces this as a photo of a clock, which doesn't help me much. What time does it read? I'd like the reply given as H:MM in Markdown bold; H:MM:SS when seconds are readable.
**4:53**
